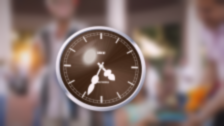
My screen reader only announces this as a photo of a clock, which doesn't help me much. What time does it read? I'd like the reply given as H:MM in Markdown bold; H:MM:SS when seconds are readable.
**4:34**
